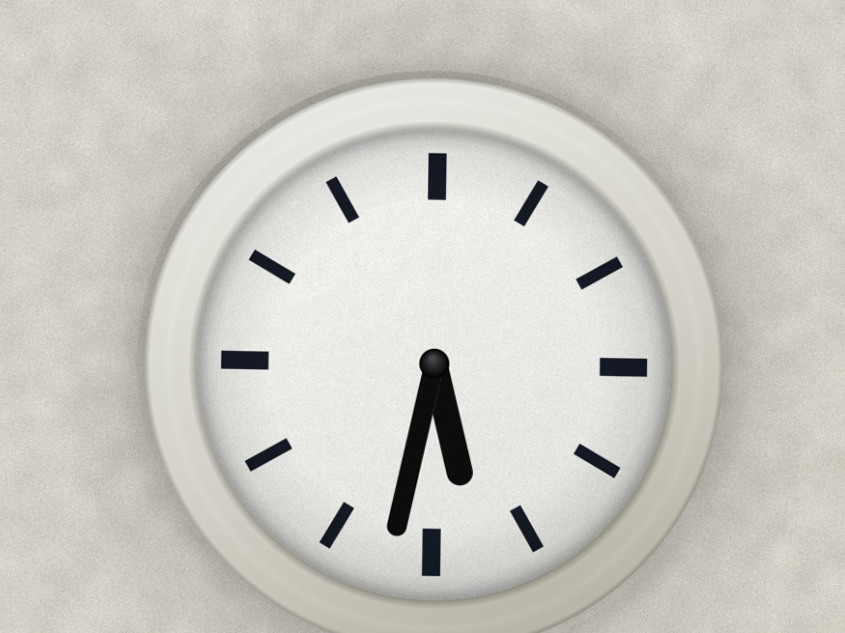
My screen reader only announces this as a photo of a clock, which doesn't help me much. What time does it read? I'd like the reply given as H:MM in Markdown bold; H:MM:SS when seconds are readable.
**5:32**
